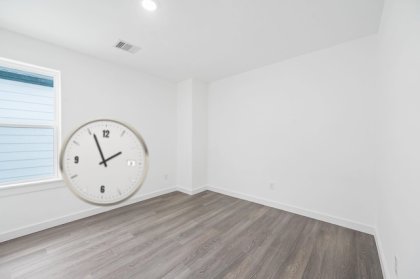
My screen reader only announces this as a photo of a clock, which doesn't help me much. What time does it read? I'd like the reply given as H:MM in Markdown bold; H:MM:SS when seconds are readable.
**1:56**
